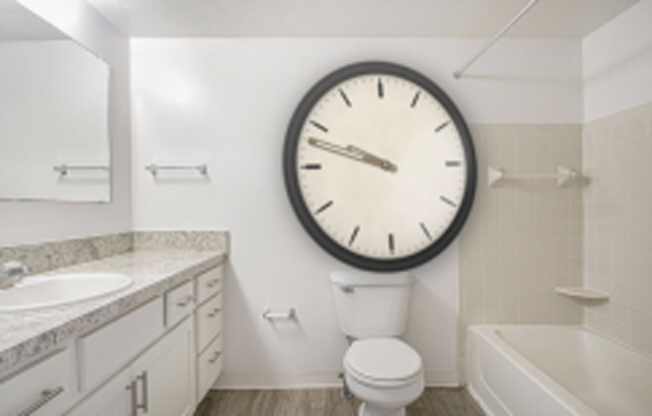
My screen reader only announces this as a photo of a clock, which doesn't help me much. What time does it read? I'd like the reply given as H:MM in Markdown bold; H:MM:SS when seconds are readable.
**9:48**
